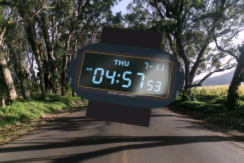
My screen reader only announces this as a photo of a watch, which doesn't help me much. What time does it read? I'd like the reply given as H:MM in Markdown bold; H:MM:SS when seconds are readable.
**4:57:53**
